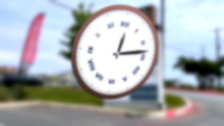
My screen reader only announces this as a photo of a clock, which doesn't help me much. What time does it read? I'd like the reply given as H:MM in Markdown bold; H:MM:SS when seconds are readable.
**12:13**
